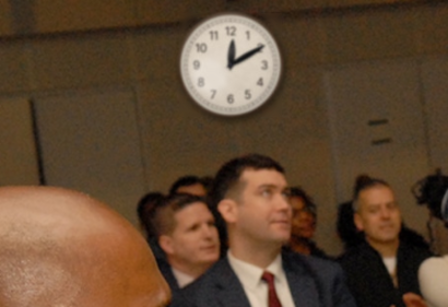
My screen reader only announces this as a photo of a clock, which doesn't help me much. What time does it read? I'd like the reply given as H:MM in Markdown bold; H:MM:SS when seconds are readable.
**12:10**
